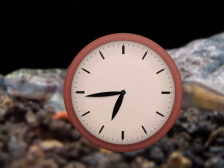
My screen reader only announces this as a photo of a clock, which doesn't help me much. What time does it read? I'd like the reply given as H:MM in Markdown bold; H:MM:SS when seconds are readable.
**6:44**
